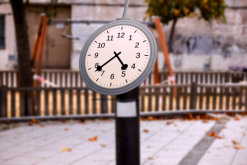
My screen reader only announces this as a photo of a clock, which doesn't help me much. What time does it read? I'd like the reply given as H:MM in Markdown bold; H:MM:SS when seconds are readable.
**4:38**
